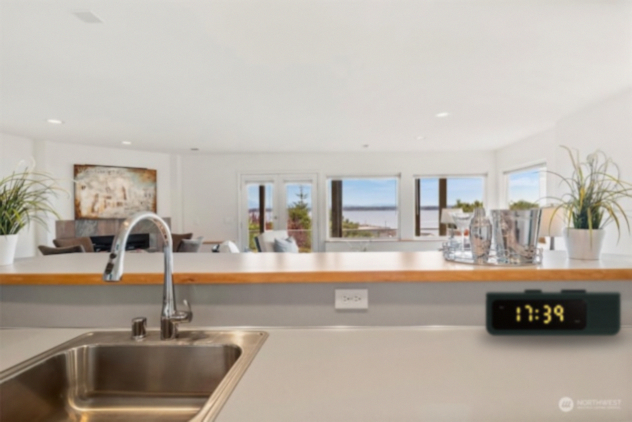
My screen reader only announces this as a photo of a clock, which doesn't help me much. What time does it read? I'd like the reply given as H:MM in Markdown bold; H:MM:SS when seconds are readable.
**17:39**
